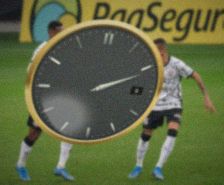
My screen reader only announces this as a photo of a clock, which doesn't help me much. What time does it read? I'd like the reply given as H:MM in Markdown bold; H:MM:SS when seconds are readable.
**2:11**
